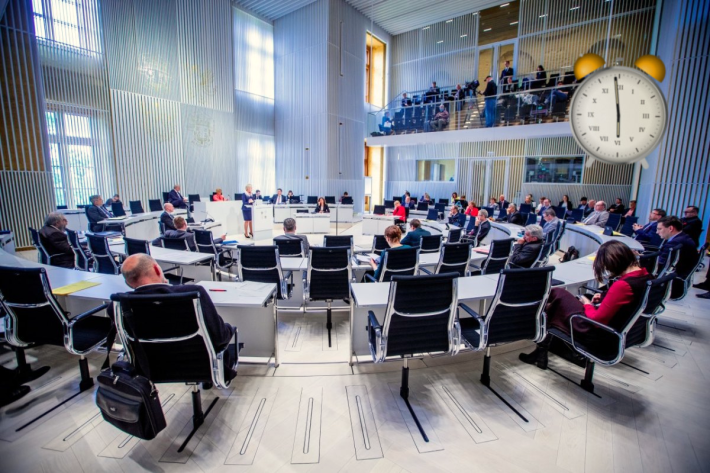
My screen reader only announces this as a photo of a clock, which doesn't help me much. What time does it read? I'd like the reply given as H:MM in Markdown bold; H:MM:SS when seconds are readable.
**5:59**
